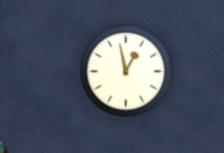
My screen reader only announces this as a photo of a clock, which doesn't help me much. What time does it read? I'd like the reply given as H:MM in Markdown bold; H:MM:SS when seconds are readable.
**12:58**
